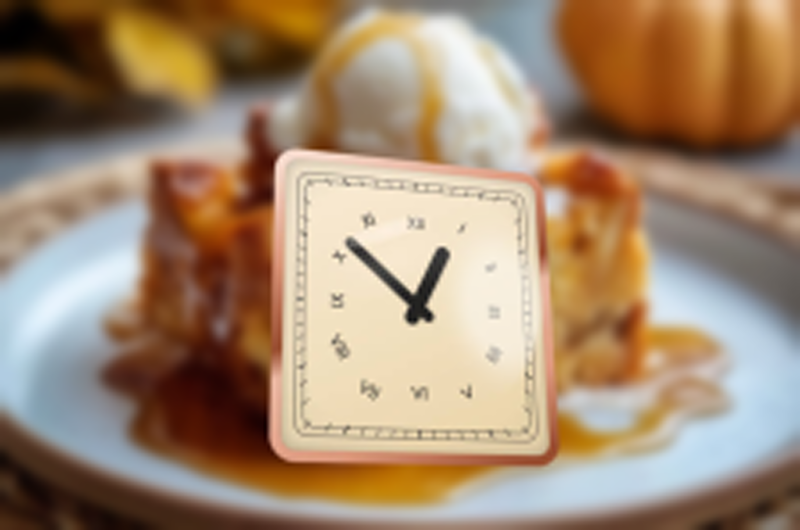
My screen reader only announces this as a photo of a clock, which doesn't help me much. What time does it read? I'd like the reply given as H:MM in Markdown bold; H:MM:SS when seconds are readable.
**12:52**
